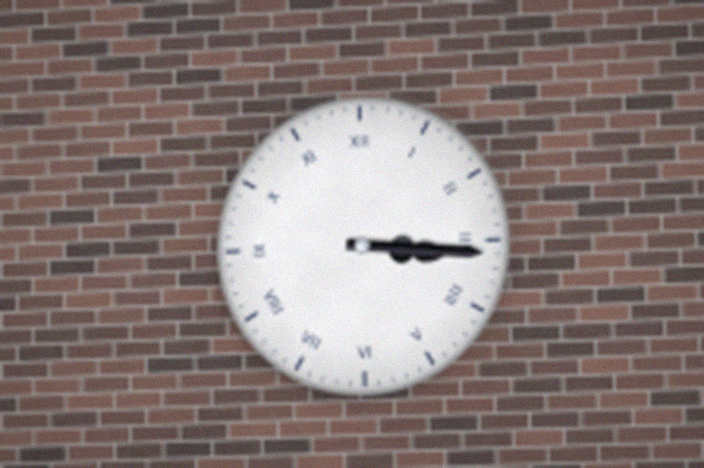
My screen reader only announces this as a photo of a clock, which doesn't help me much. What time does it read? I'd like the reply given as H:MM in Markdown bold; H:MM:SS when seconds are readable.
**3:16**
